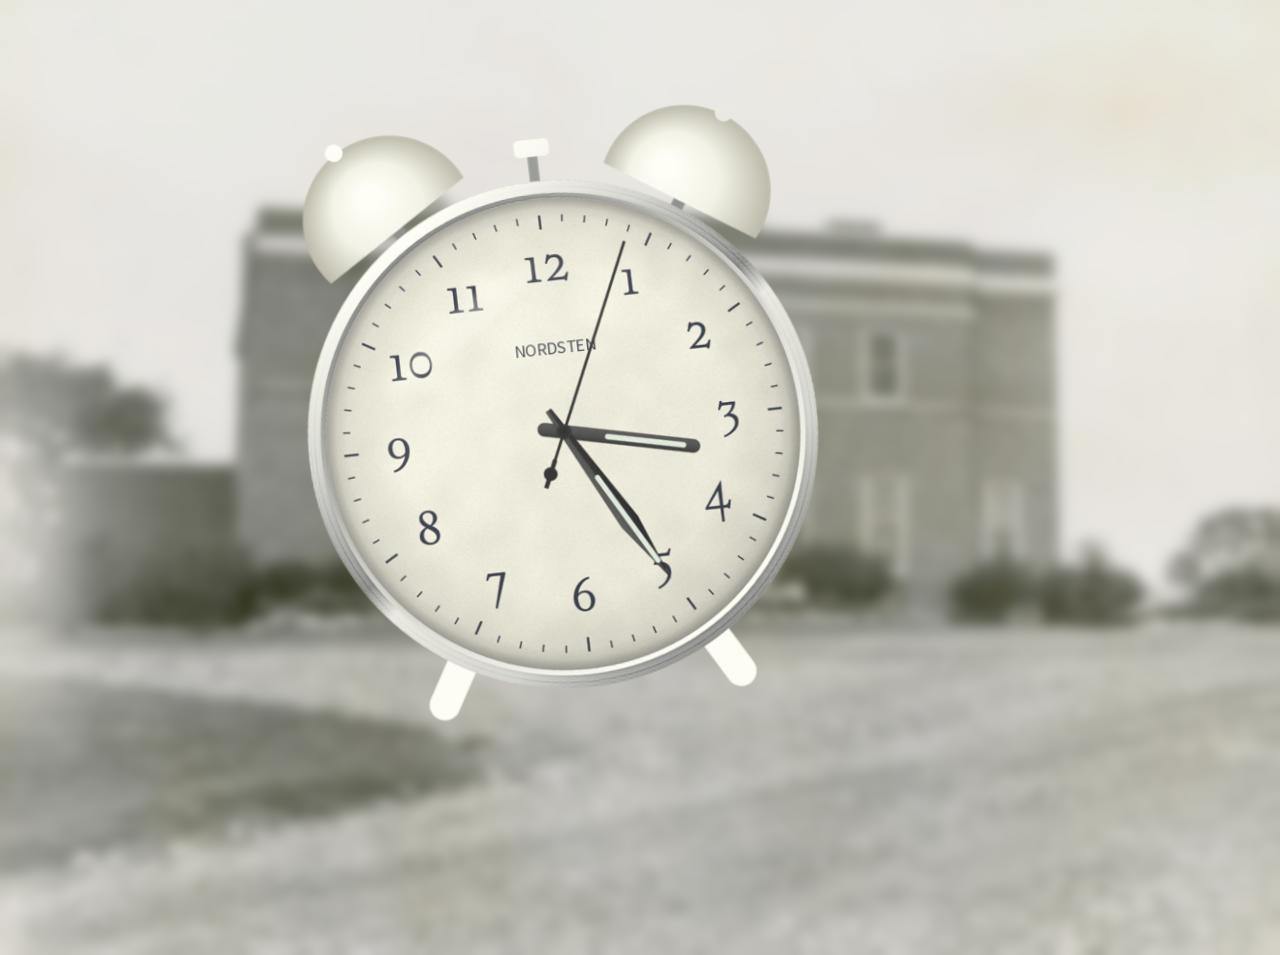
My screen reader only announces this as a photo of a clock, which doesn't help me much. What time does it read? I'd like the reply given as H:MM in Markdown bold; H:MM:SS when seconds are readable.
**3:25:04**
